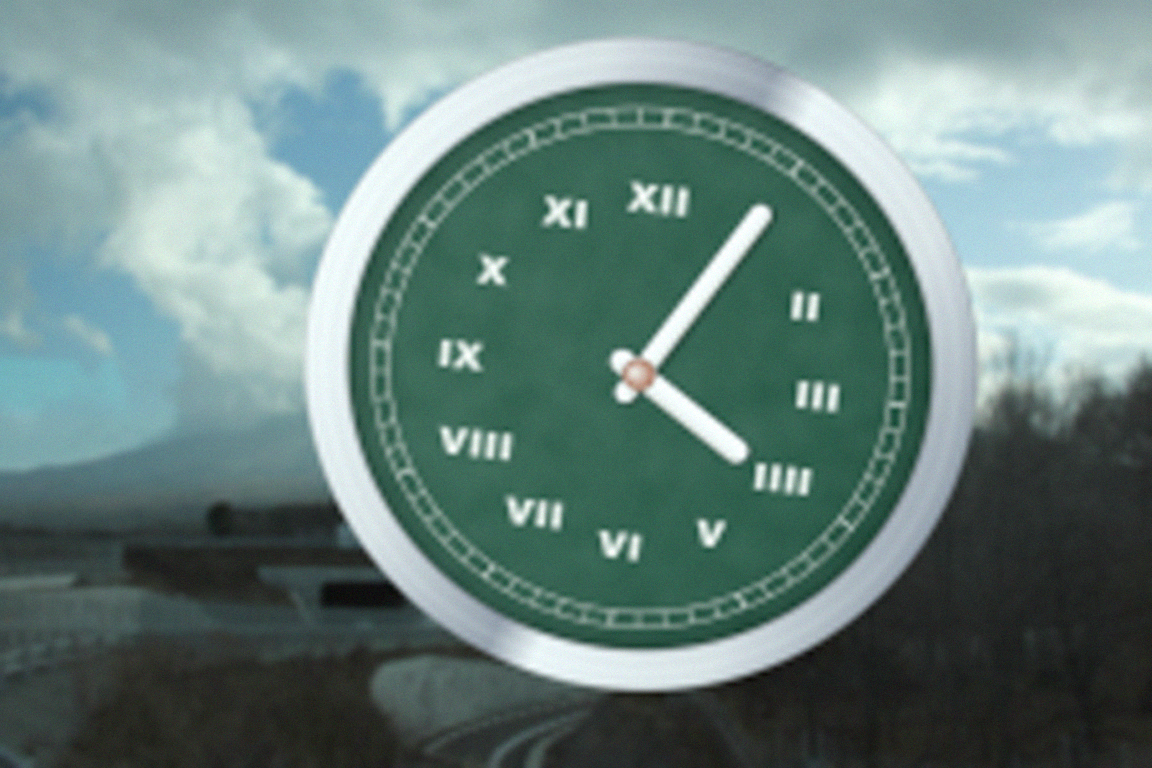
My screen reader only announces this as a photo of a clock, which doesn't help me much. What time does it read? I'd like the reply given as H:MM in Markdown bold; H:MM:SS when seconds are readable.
**4:05**
